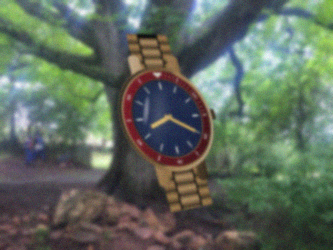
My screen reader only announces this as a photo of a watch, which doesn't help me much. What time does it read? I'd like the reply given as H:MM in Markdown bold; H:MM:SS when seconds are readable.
**8:20**
